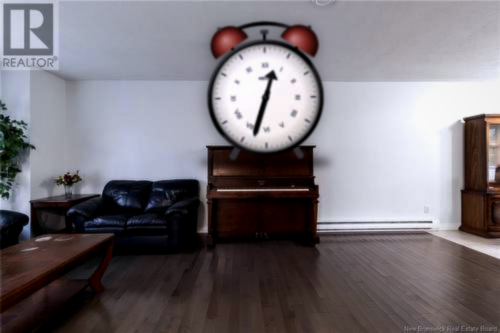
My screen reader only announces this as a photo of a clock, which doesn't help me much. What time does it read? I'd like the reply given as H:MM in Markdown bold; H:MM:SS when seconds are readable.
**12:33**
